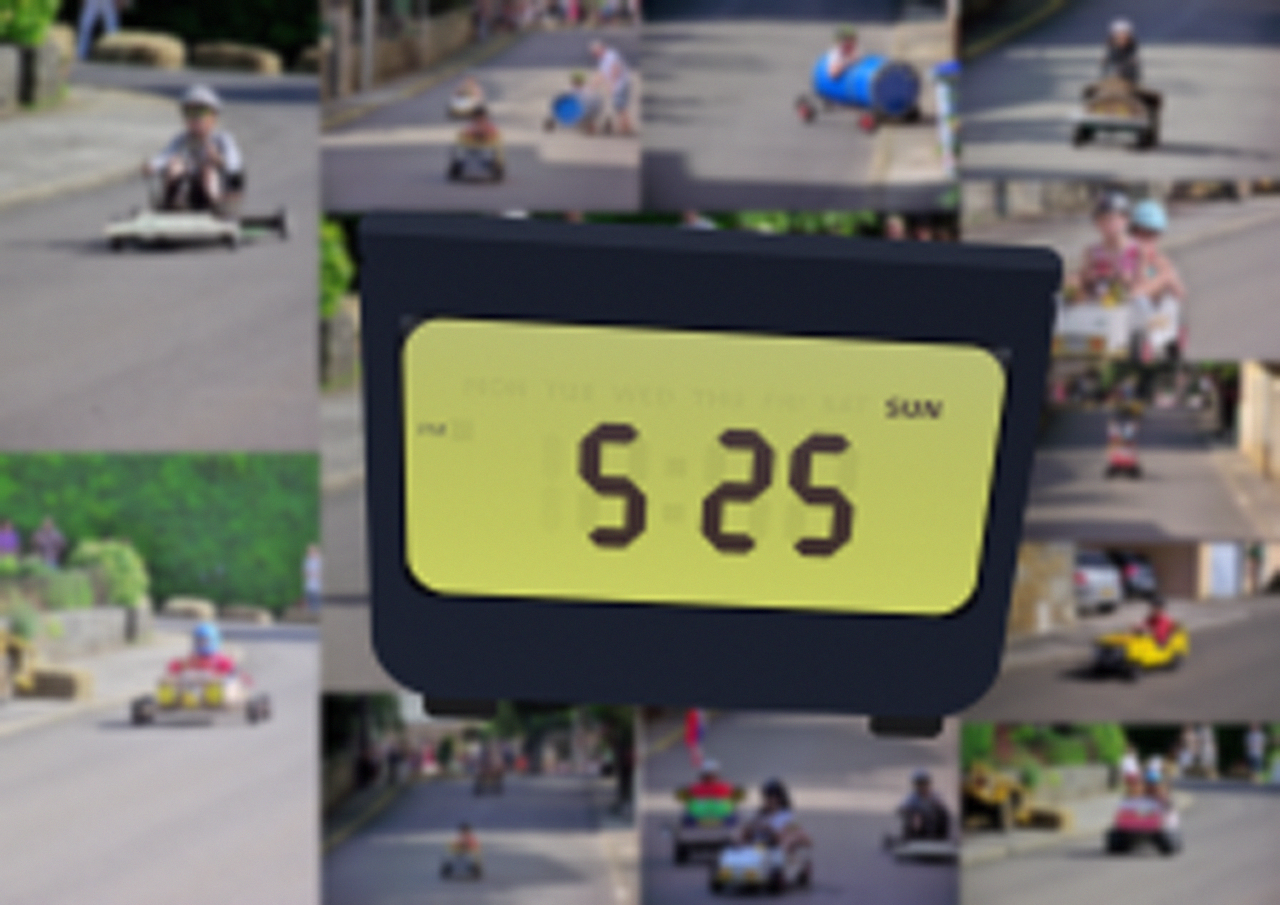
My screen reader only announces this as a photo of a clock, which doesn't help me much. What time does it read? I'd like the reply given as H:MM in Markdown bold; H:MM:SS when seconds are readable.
**5:25**
